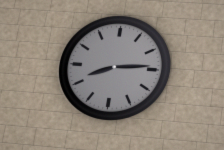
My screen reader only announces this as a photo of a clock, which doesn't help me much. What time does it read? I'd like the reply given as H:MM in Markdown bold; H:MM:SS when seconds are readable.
**8:14**
